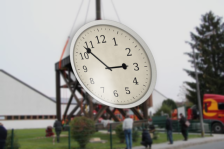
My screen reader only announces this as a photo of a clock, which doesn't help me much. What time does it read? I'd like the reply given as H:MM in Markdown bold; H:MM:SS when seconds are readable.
**2:53**
